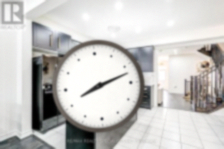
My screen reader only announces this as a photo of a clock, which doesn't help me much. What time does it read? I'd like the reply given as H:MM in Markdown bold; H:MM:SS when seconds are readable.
**8:12**
